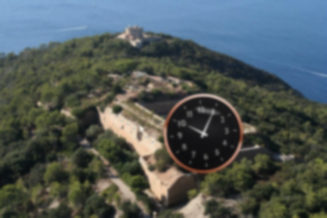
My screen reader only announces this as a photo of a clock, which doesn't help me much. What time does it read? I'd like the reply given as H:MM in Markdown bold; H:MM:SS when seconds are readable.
**10:05**
